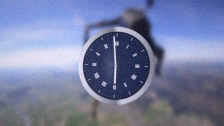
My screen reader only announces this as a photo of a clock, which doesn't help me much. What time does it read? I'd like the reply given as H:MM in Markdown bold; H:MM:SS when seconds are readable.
**5:59**
